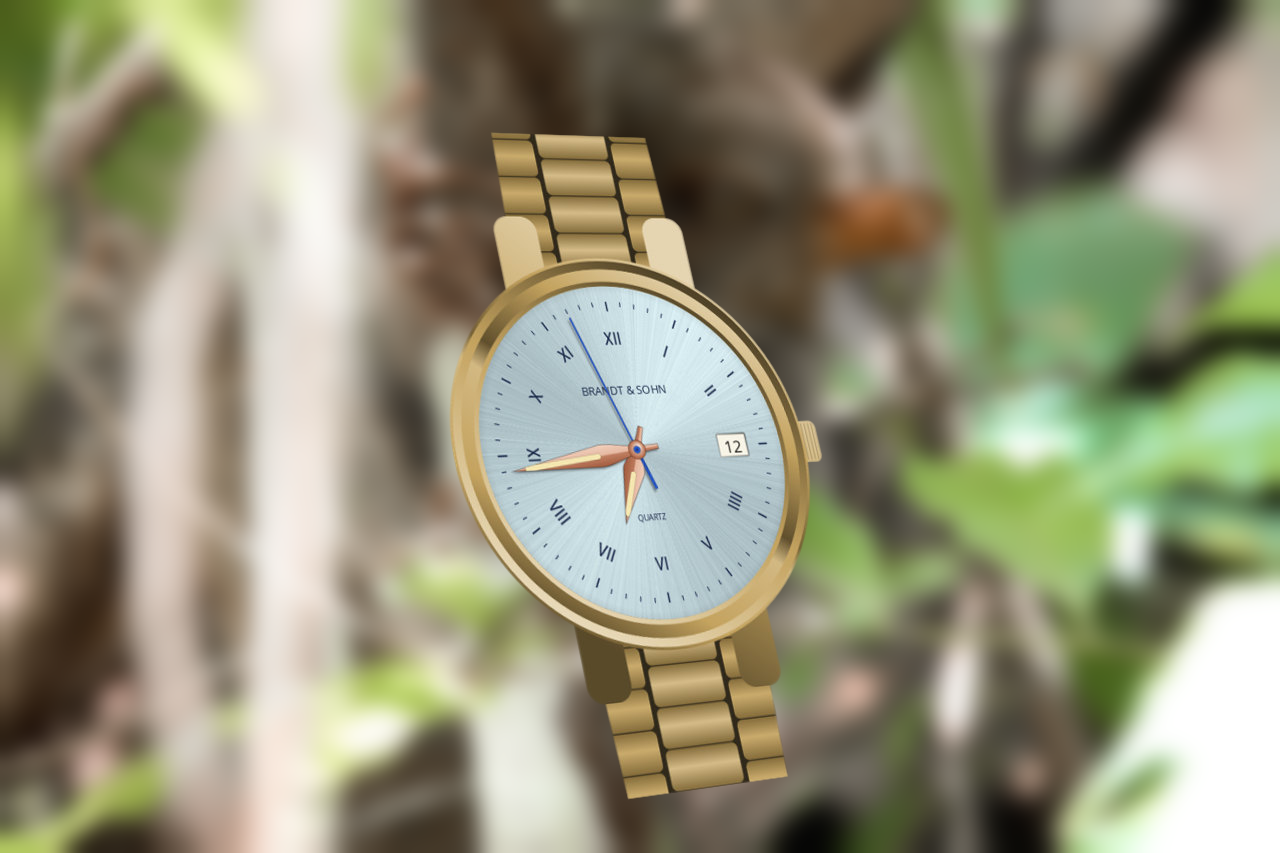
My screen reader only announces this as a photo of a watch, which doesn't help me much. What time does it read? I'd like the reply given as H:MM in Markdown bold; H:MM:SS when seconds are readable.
**6:43:57**
